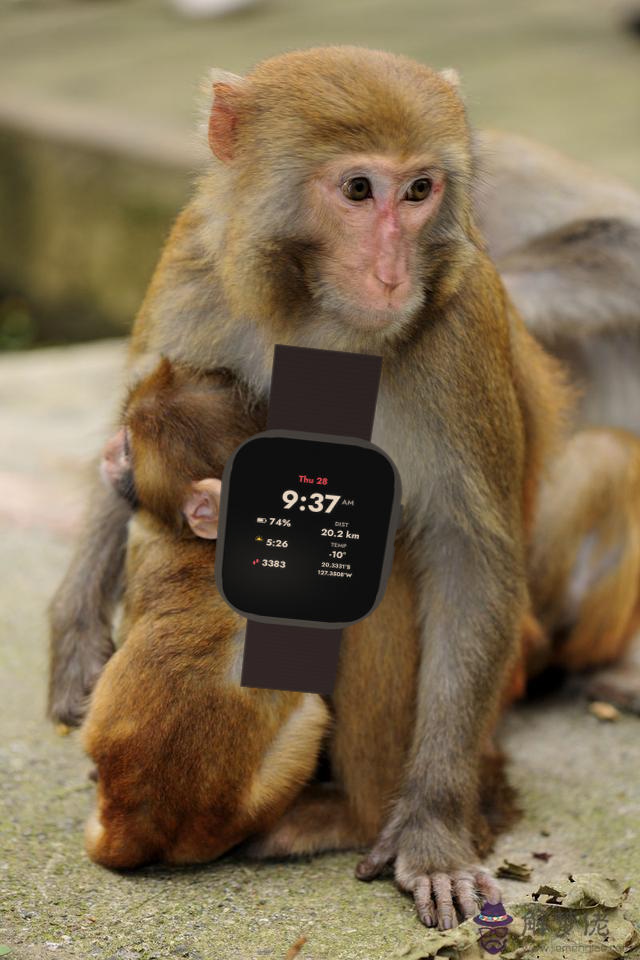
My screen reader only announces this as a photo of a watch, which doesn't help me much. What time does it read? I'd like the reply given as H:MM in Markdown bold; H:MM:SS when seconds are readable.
**9:37**
